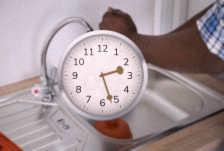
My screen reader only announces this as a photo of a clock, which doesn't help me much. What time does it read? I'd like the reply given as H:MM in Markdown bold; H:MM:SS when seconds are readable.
**2:27**
